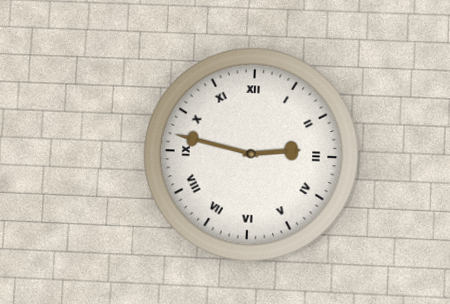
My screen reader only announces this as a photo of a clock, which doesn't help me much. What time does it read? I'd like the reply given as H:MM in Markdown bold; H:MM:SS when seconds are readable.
**2:47**
